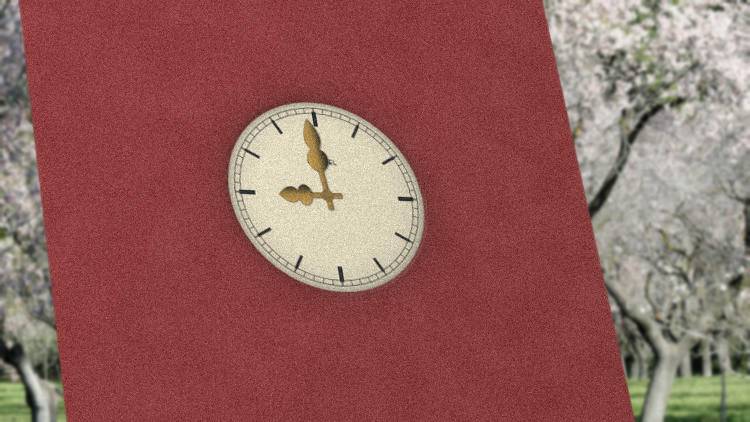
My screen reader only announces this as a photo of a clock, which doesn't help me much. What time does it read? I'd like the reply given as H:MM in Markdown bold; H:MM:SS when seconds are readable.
**8:59**
